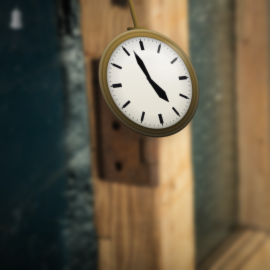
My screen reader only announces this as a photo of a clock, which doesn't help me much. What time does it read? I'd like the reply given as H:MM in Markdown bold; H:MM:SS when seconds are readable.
**4:57**
